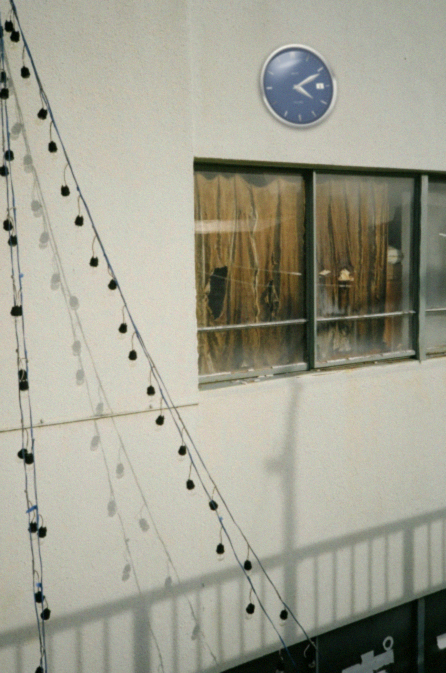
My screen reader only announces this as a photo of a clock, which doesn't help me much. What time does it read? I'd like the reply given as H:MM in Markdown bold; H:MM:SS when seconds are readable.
**4:11**
